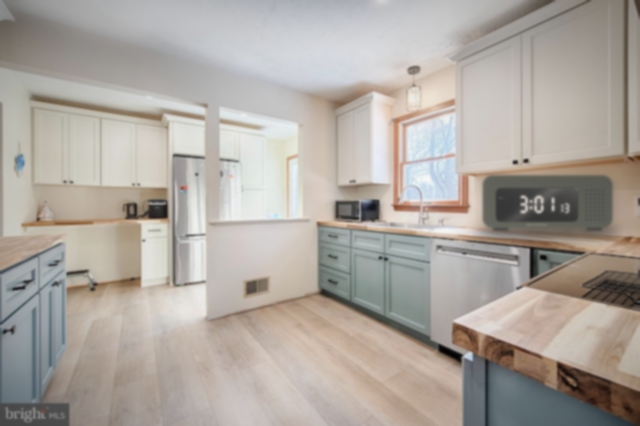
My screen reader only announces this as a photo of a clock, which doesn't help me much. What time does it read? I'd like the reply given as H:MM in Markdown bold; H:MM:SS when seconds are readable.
**3:01**
